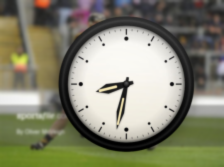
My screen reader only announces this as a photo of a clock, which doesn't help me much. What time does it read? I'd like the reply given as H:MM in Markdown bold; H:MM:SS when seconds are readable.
**8:32**
